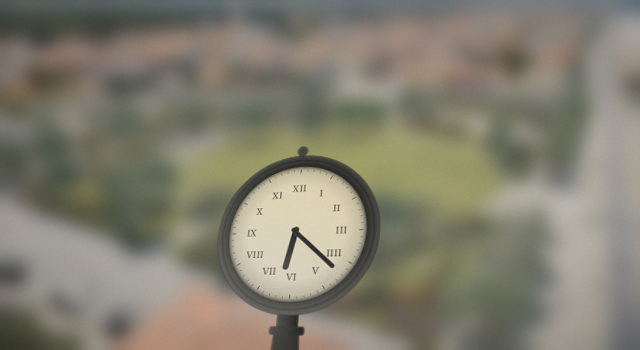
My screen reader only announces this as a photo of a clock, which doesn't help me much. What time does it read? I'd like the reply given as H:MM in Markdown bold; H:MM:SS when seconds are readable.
**6:22**
